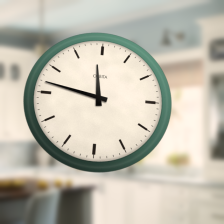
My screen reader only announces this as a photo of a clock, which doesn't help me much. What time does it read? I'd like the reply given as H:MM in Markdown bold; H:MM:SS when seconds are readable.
**11:47**
